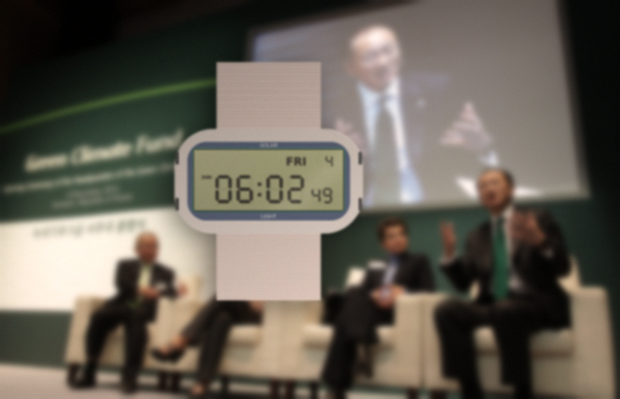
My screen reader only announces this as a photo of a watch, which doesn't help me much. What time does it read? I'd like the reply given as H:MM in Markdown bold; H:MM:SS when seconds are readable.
**6:02:49**
